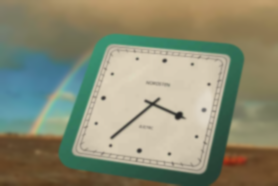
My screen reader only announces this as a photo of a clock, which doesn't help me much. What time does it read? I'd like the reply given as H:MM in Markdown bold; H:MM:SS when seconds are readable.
**3:36**
